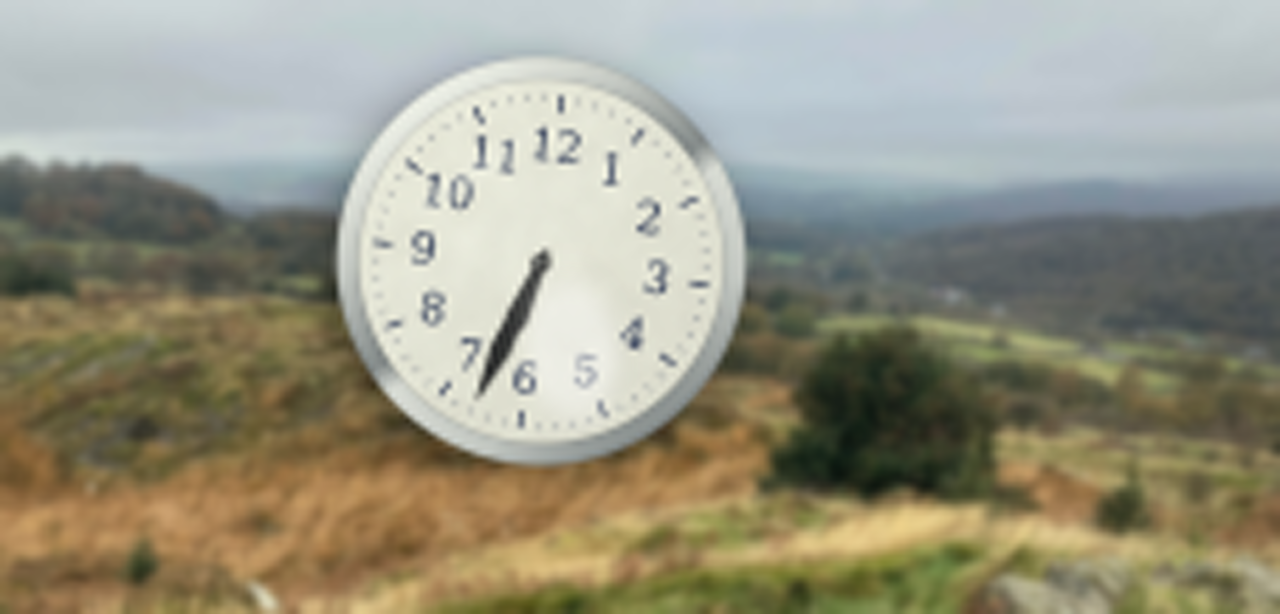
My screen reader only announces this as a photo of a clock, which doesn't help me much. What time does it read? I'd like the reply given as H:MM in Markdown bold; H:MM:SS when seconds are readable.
**6:33**
